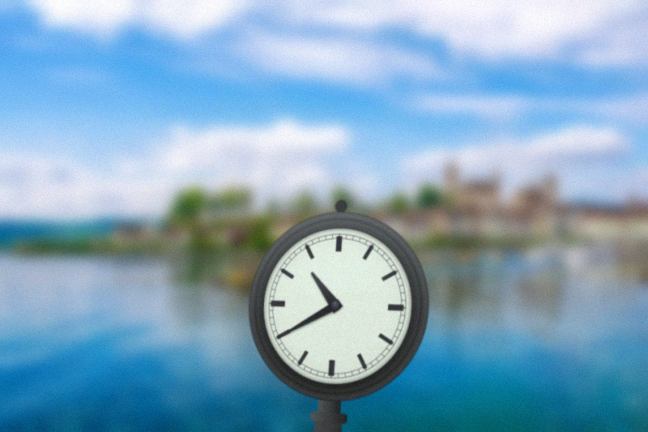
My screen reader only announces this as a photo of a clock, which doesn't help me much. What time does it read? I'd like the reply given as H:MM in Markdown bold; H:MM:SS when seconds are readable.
**10:40**
